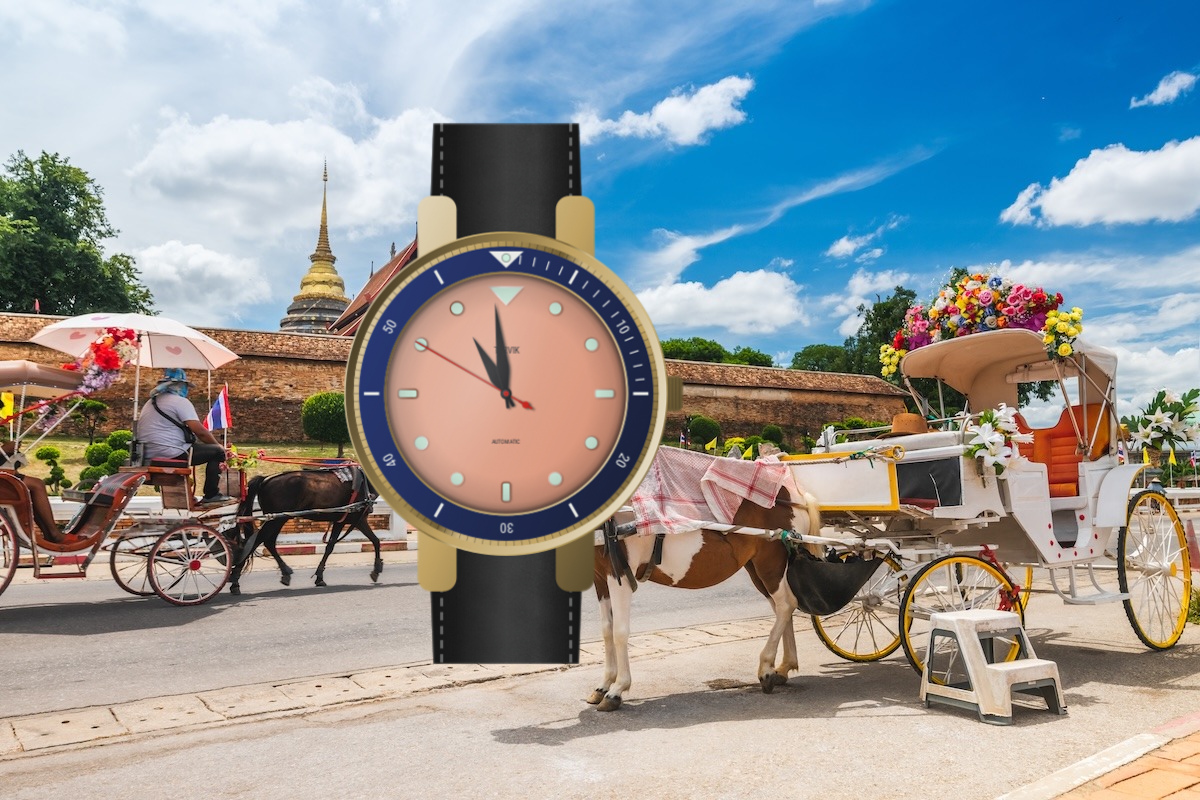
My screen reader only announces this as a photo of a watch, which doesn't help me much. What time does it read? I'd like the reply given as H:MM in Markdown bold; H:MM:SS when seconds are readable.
**10:58:50**
